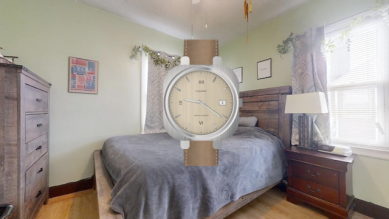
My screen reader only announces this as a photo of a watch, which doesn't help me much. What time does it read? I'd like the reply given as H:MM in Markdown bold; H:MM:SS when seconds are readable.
**9:21**
